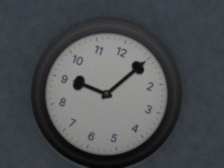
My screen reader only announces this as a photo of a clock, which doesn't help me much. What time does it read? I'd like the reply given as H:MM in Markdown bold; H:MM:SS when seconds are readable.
**9:05**
